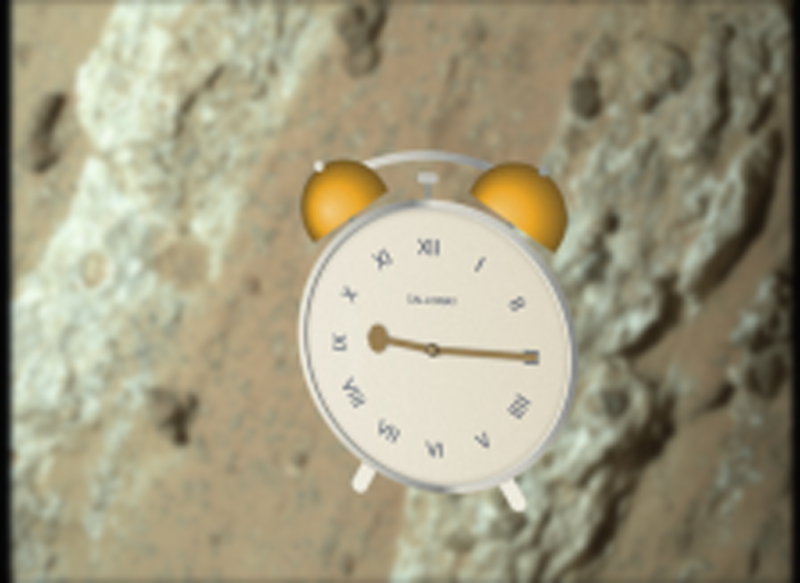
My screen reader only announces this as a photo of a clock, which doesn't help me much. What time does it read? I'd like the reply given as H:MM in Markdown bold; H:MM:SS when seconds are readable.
**9:15**
